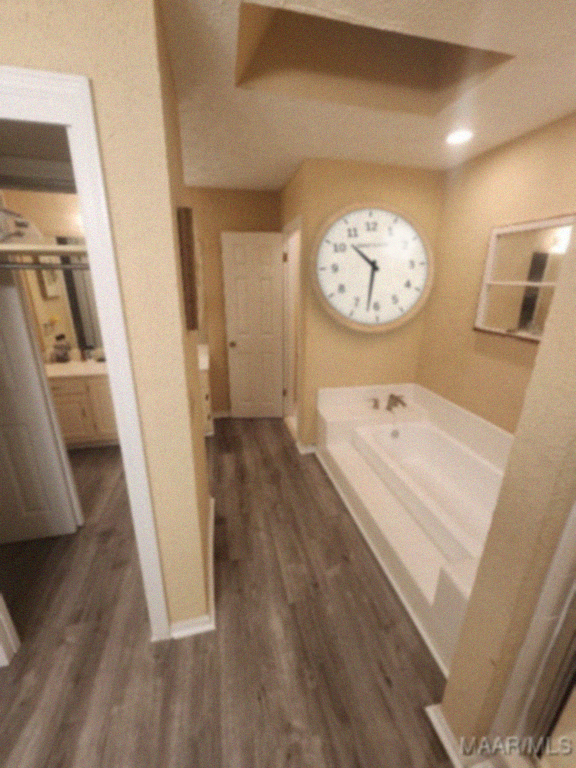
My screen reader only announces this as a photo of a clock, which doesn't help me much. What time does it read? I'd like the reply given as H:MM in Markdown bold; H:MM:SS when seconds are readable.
**10:32**
